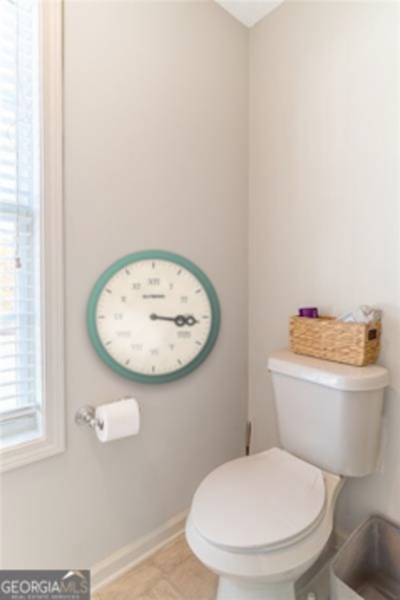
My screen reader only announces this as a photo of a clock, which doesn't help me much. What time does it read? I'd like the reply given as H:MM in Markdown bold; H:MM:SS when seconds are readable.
**3:16**
